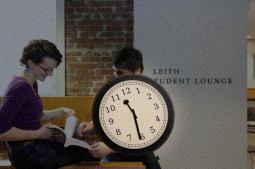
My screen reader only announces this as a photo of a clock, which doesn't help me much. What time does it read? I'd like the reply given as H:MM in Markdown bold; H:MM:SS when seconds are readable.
**11:31**
